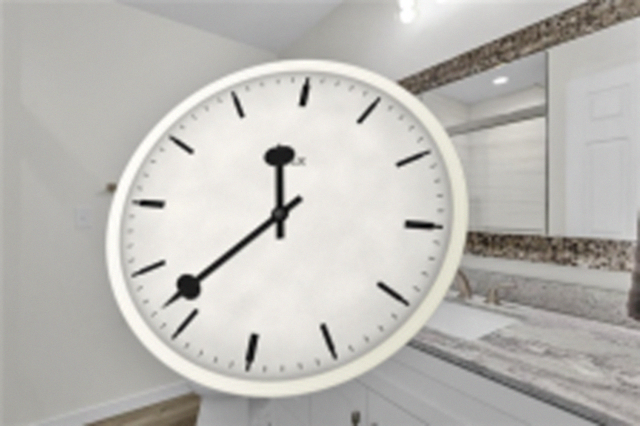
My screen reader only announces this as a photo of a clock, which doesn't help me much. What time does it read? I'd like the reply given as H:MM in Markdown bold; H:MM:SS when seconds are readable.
**11:37**
